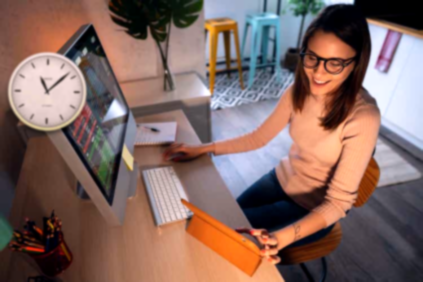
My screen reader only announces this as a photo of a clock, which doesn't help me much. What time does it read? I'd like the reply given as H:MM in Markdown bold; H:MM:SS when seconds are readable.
**11:08**
